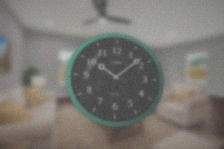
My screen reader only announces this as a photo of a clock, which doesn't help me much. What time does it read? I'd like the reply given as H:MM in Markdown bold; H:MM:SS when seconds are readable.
**10:08**
